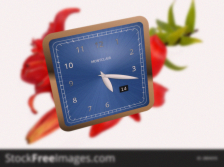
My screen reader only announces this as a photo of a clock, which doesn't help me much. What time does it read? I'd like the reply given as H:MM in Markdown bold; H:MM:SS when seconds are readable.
**5:18**
